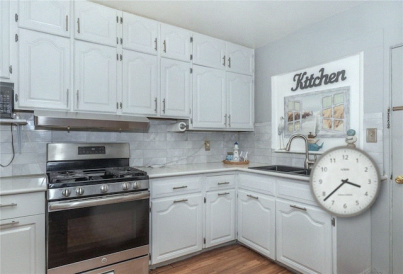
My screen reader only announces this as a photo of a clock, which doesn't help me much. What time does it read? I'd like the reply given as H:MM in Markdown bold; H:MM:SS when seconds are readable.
**3:38**
